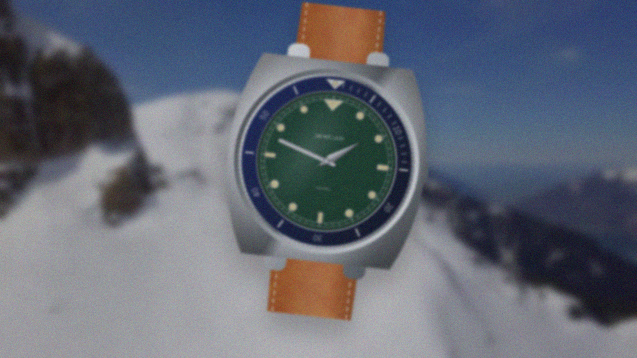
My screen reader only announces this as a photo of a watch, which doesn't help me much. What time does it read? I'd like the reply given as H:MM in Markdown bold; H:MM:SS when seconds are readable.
**1:48**
